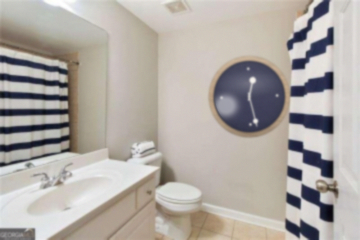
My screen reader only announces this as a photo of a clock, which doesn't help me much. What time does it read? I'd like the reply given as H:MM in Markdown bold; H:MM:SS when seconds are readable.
**12:28**
